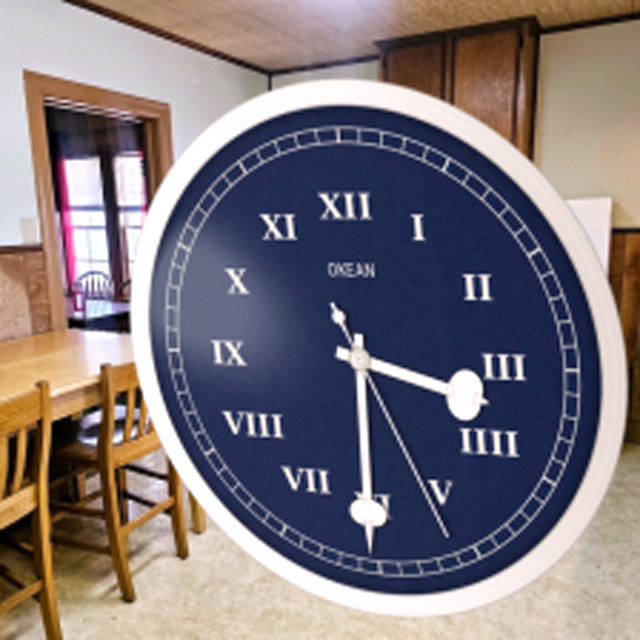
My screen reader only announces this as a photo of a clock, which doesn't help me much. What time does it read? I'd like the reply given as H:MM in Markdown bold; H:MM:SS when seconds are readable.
**3:30:26**
